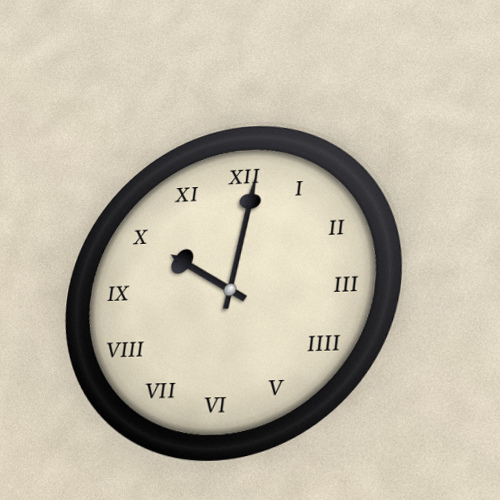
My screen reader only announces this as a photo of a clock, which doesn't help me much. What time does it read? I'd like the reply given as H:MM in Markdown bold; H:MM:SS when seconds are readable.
**10:01**
